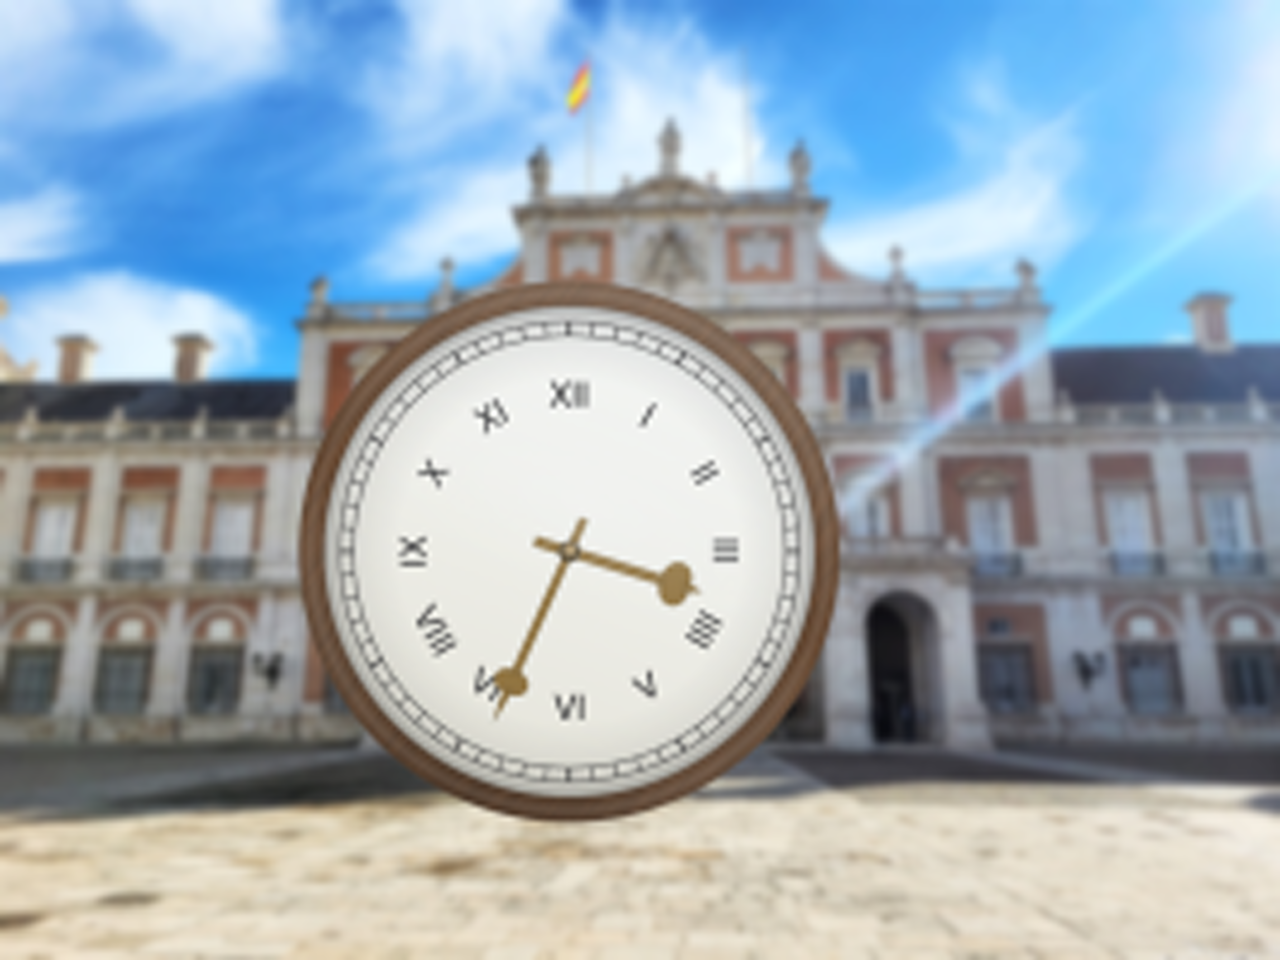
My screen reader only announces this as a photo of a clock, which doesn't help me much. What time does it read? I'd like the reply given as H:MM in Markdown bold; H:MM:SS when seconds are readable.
**3:34**
